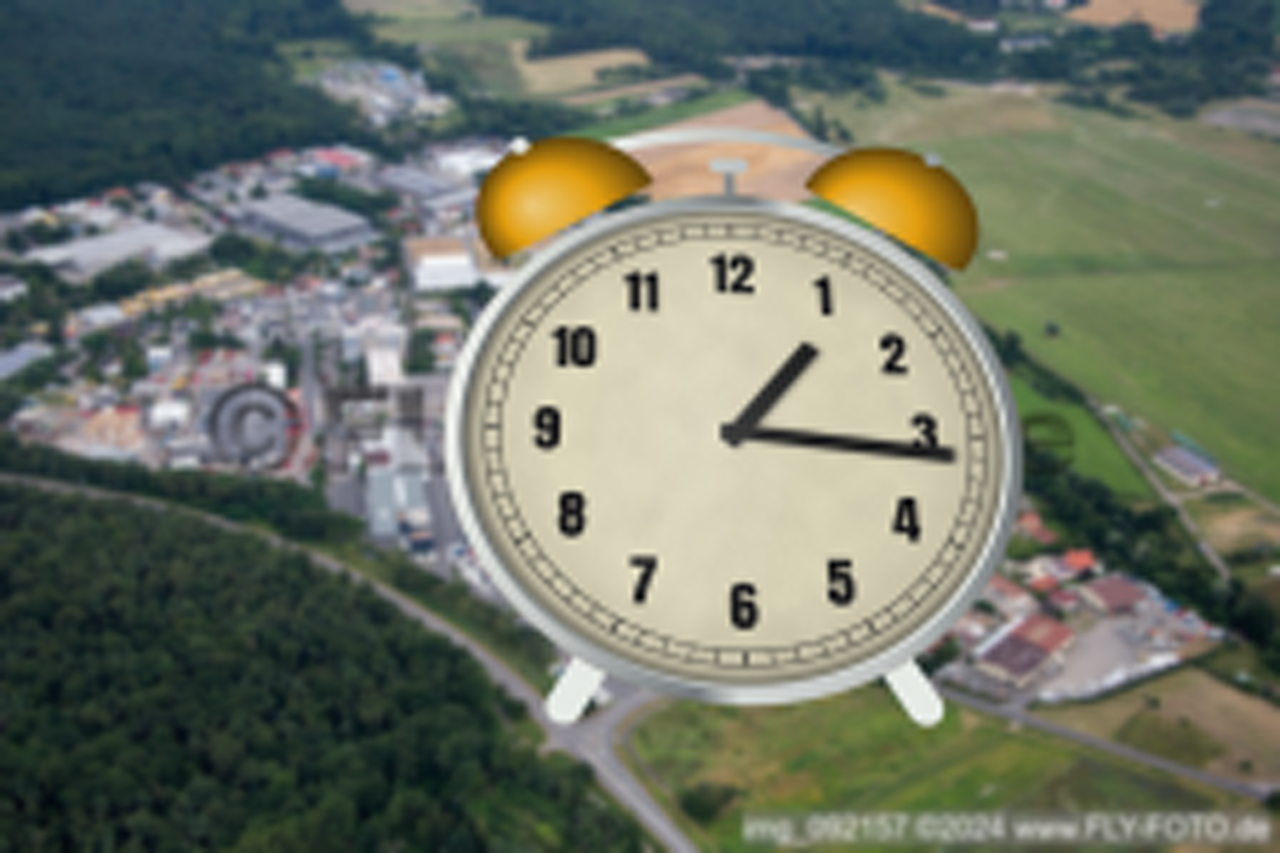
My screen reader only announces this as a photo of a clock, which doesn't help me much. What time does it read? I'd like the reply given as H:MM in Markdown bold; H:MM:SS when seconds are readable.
**1:16**
